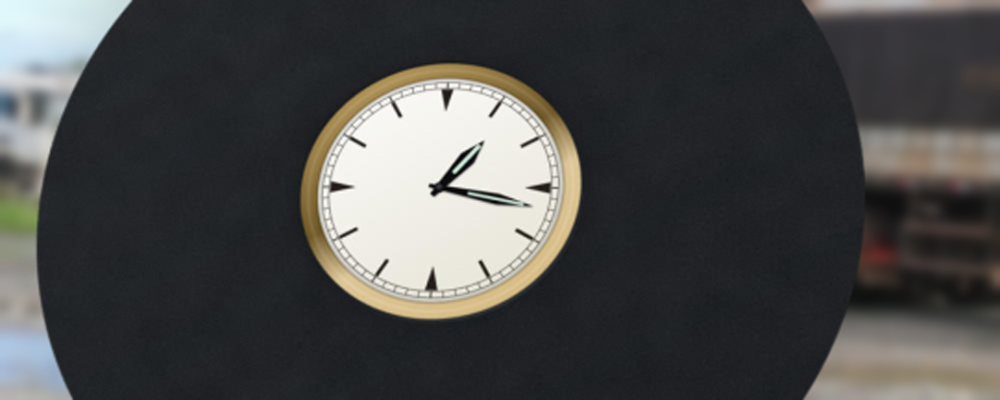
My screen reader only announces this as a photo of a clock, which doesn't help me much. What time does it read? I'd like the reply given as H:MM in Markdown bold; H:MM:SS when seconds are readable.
**1:17**
